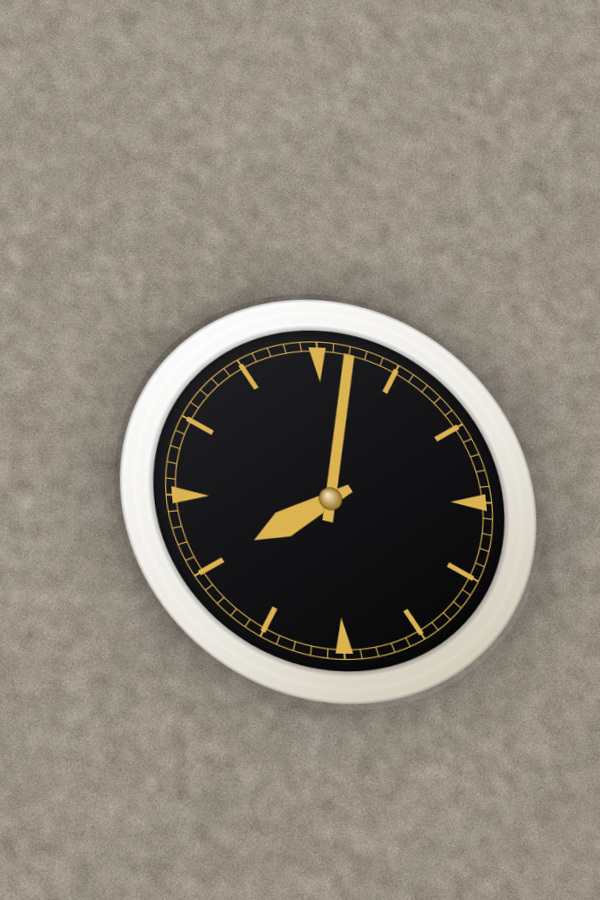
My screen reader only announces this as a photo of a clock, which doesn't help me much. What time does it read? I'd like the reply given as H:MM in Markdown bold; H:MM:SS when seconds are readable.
**8:02**
